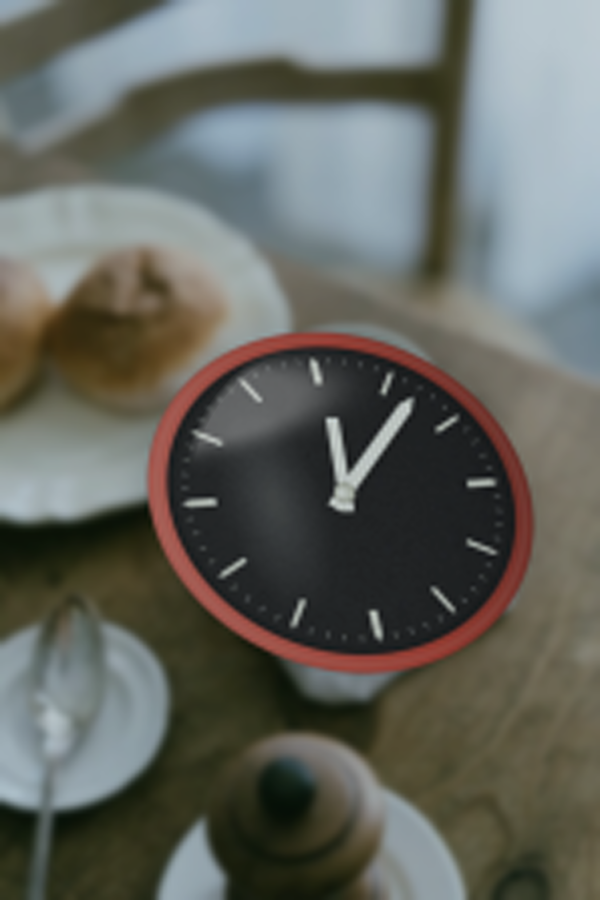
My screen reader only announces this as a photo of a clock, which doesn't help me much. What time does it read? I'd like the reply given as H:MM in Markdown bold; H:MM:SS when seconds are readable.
**12:07**
